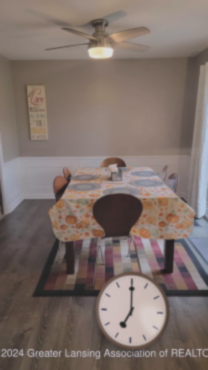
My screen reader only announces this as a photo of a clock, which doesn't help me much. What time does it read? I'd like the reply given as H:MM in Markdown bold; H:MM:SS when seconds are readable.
**7:00**
